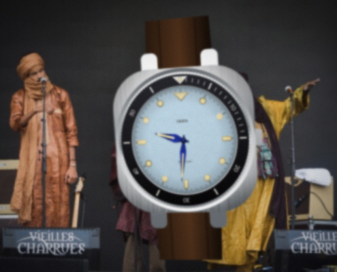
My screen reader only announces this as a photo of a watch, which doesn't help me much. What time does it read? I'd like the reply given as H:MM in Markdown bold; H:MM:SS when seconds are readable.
**9:31**
